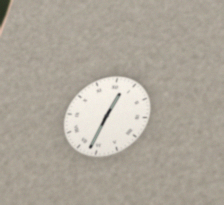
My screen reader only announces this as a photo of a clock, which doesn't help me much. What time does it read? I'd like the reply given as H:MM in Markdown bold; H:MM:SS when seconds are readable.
**12:32**
